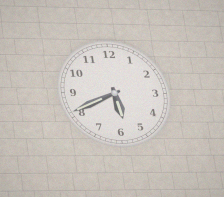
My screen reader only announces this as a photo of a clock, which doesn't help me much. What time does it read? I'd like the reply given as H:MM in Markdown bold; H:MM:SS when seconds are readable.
**5:41**
